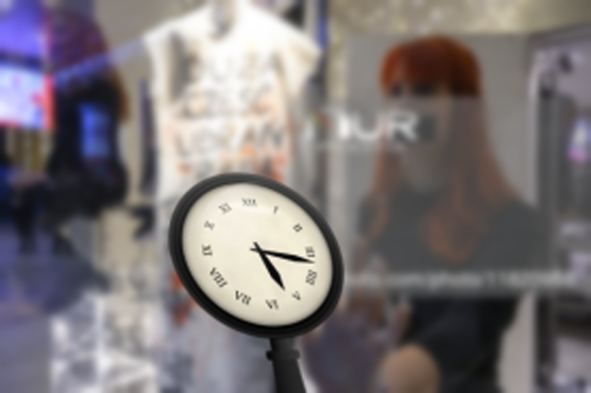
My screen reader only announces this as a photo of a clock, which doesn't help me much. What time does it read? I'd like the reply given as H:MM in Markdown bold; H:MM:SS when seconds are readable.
**5:17**
